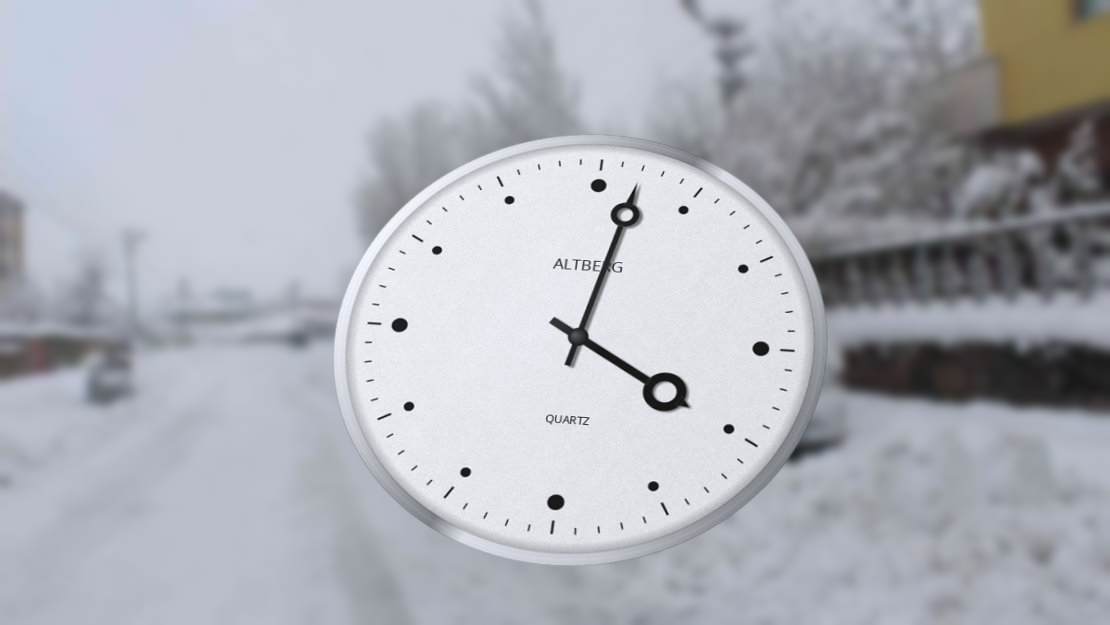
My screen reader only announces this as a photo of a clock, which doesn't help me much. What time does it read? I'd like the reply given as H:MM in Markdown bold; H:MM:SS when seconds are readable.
**4:02**
